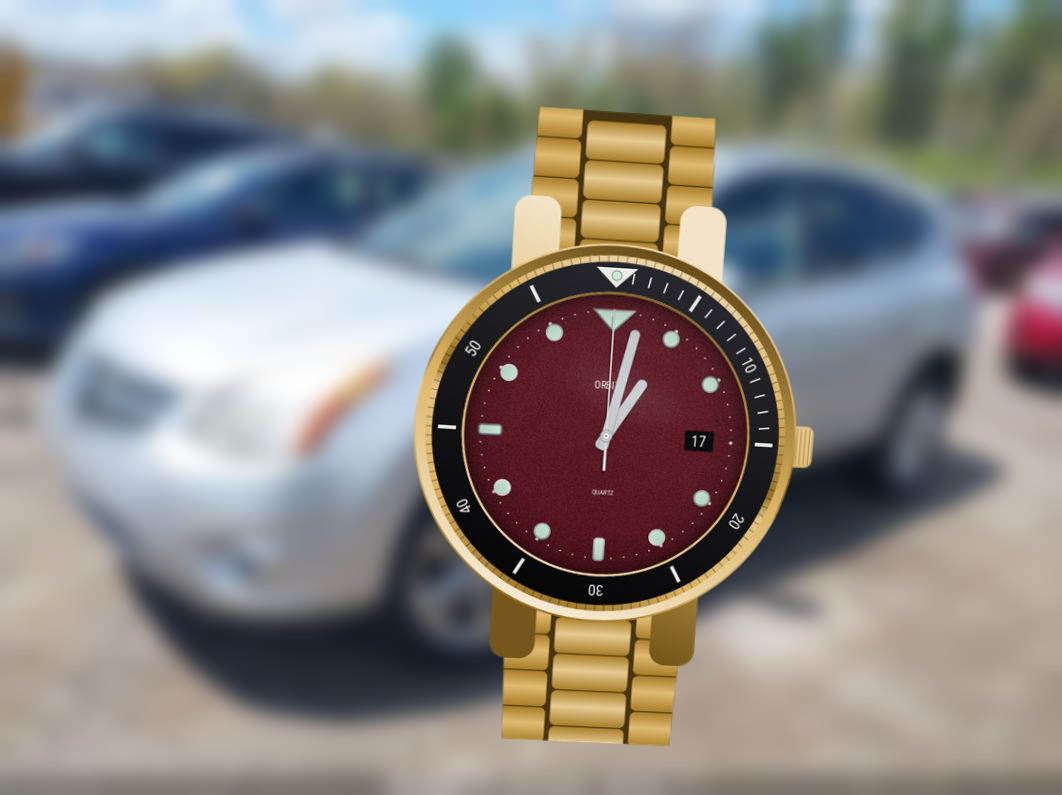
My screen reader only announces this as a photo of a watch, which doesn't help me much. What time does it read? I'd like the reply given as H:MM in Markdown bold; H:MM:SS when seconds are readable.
**1:02:00**
